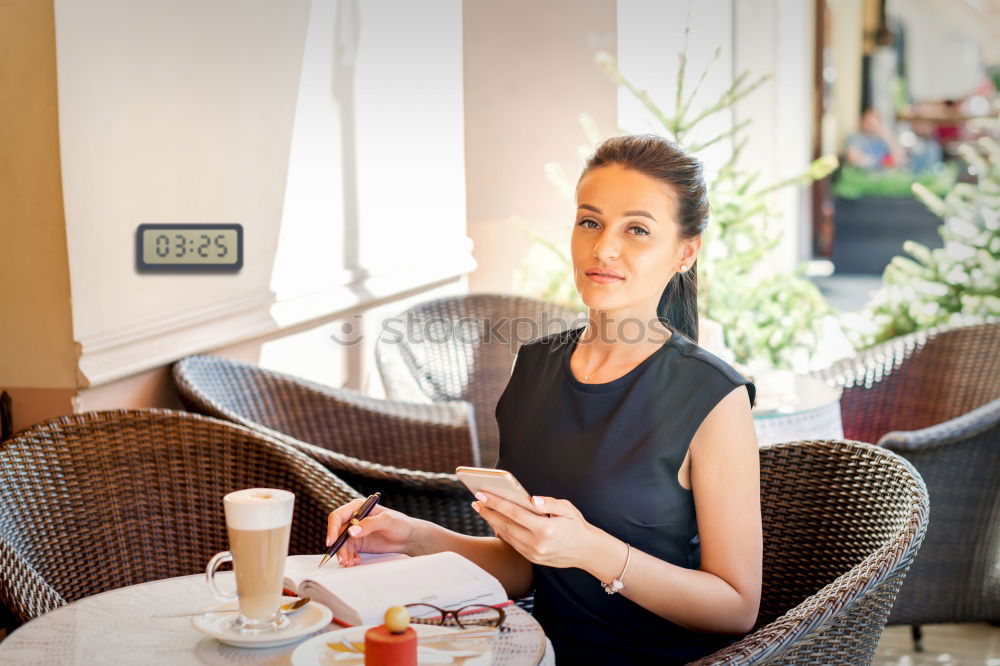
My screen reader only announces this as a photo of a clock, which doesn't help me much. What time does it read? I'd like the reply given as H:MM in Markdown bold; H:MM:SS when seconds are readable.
**3:25**
